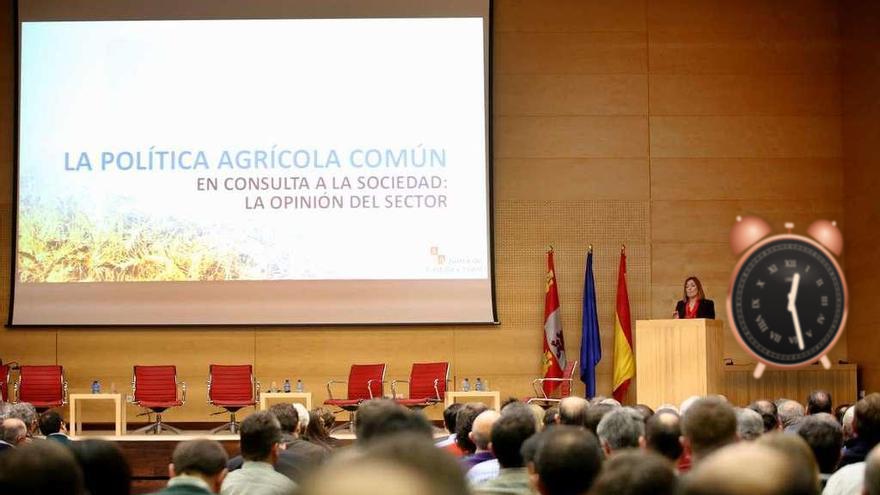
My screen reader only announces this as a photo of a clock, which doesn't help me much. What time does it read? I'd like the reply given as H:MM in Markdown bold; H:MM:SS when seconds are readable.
**12:28**
